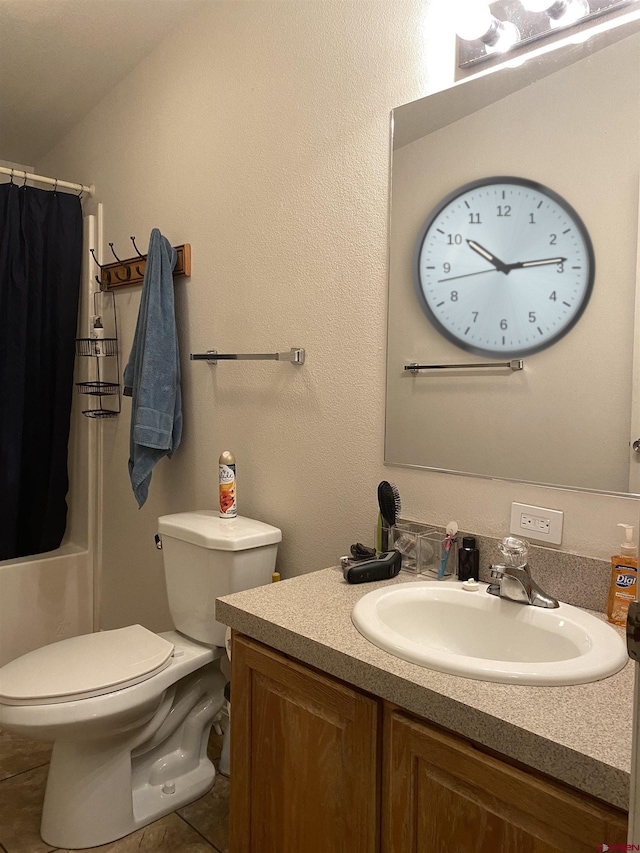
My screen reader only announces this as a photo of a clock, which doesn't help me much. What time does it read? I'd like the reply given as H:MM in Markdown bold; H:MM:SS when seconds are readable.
**10:13:43**
